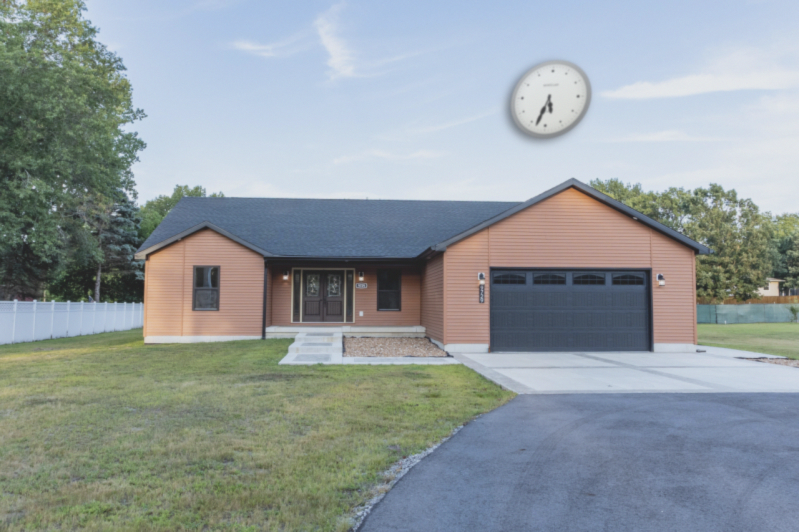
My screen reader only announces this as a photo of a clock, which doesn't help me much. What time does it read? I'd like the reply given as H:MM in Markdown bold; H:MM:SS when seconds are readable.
**5:33**
